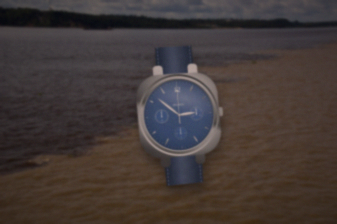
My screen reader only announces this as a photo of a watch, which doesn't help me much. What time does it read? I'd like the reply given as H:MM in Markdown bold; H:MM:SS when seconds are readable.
**2:52**
